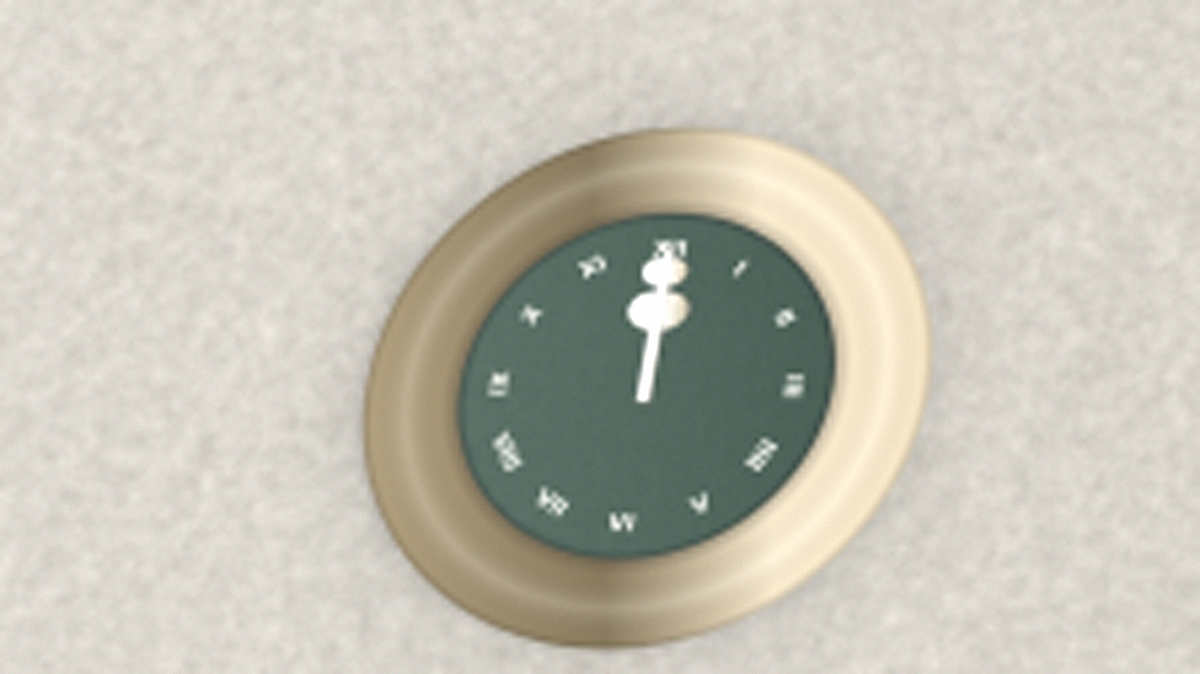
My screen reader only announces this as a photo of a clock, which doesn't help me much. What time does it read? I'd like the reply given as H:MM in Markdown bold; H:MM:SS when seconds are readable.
**12:00**
